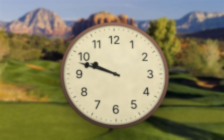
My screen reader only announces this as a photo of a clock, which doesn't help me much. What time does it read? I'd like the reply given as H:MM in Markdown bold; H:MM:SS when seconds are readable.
**9:48**
